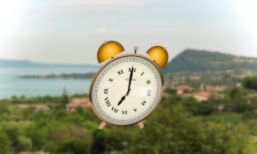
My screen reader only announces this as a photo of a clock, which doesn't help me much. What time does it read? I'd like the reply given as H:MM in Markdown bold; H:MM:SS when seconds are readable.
**7:00**
